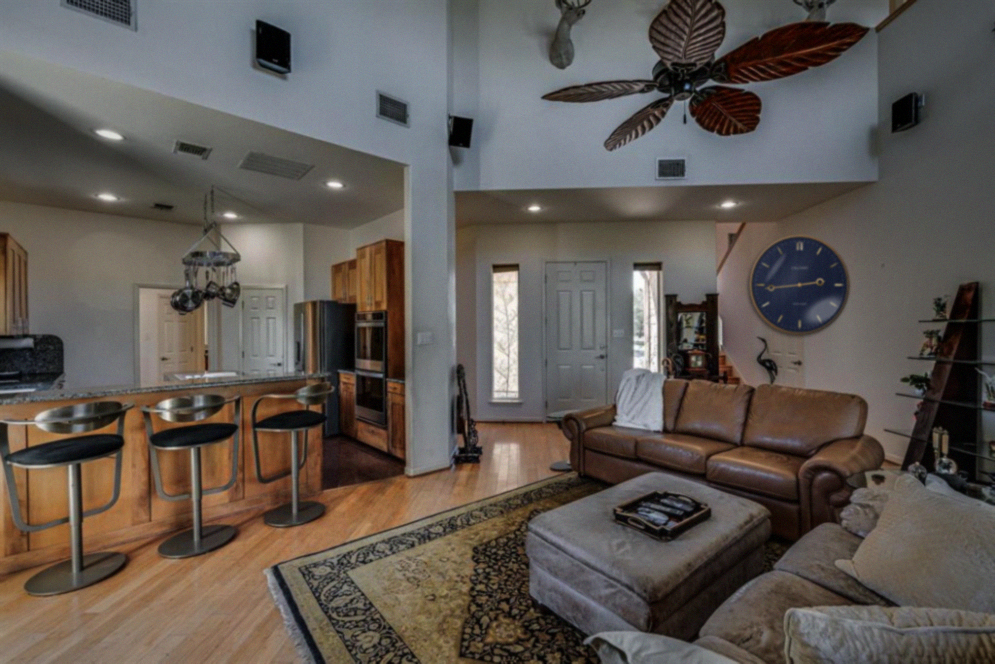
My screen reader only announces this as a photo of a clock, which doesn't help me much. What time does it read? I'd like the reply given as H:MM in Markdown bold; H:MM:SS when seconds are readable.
**2:44**
